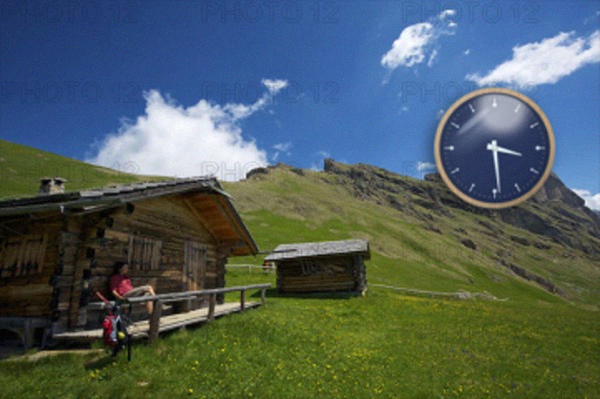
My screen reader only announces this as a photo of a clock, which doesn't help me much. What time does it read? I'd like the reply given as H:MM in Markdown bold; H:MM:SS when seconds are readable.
**3:29**
